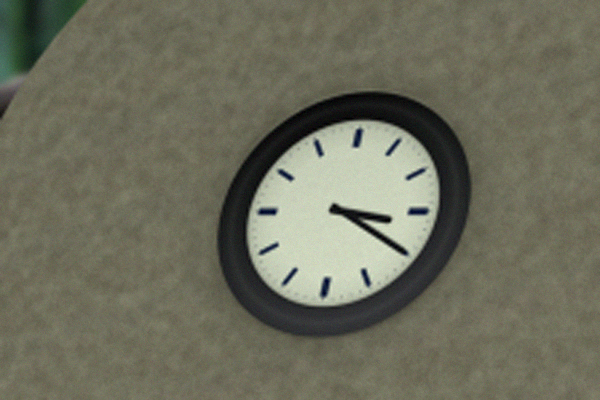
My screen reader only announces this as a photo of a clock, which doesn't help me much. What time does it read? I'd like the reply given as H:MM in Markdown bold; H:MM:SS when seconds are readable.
**3:20**
